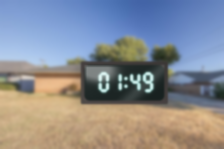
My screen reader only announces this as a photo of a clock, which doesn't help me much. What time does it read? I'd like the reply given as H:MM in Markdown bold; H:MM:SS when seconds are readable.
**1:49**
